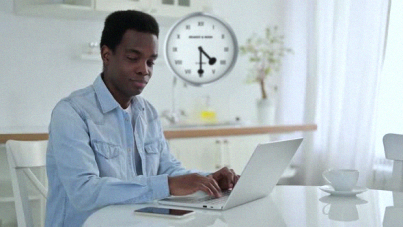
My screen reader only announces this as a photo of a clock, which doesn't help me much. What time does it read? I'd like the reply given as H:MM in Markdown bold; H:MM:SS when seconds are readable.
**4:30**
